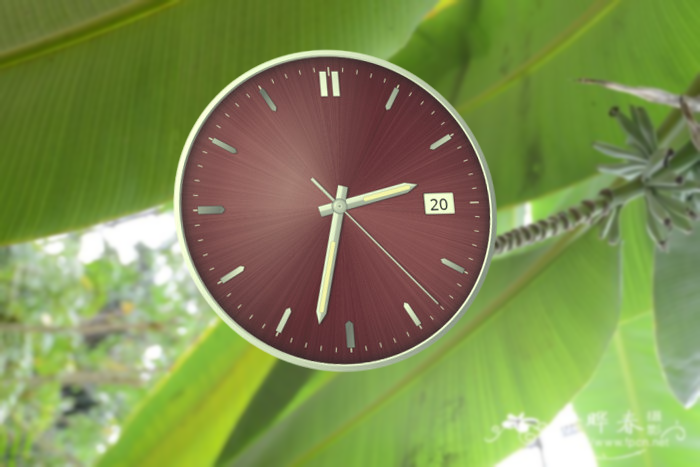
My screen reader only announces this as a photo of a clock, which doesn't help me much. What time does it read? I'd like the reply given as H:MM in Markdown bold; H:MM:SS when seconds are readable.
**2:32:23**
